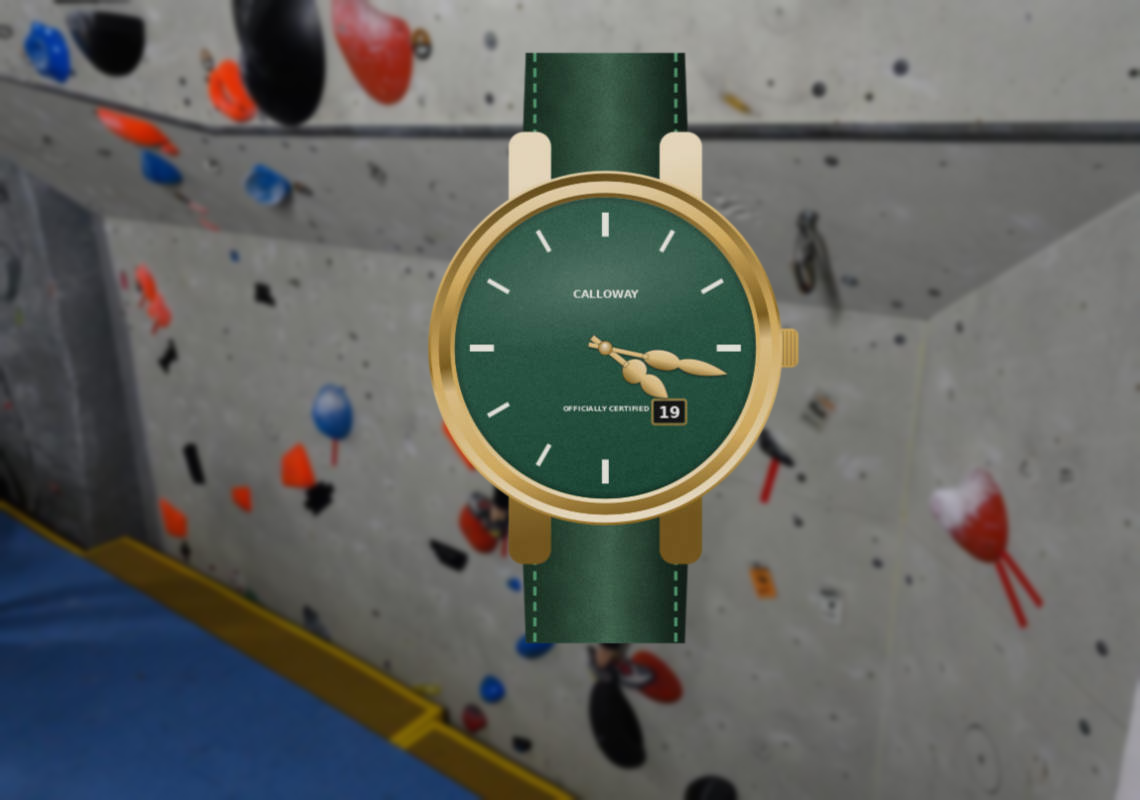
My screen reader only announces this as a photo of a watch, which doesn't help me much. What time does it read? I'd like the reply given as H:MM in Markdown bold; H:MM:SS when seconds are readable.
**4:17**
